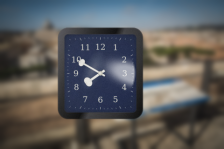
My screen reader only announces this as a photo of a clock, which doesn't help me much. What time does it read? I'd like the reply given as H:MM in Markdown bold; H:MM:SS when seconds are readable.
**7:50**
